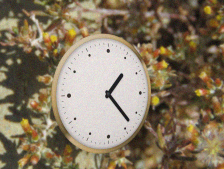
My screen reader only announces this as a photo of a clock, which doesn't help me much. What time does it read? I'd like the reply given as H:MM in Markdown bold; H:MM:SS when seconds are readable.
**1:23**
